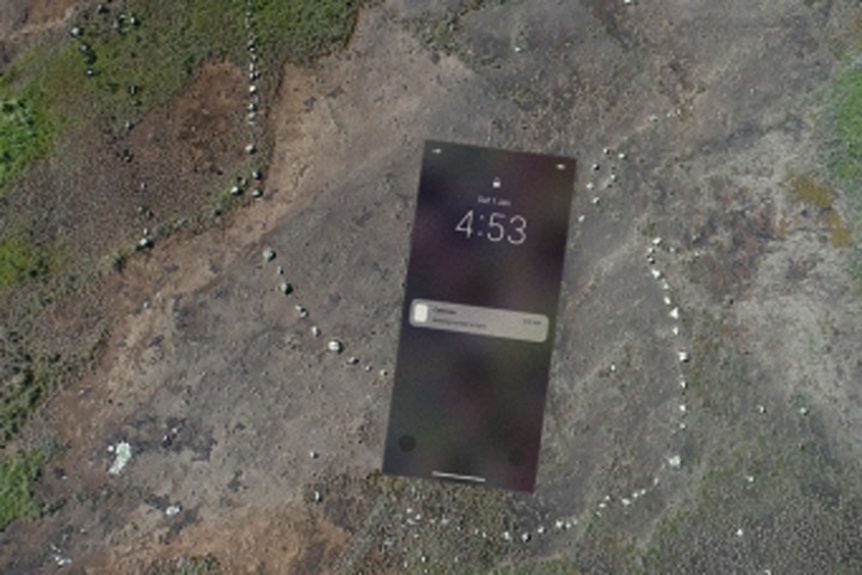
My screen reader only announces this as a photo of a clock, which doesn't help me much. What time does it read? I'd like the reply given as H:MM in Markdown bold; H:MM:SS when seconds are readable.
**4:53**
